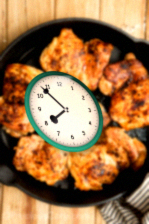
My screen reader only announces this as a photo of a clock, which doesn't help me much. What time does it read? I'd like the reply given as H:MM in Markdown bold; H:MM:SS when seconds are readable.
**7:53**
